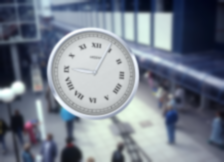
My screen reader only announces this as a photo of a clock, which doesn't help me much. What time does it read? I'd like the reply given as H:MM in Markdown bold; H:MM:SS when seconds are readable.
**9:04**
